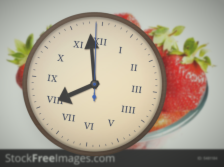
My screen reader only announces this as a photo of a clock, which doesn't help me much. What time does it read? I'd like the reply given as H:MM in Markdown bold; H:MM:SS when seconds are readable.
**7:57:59**
